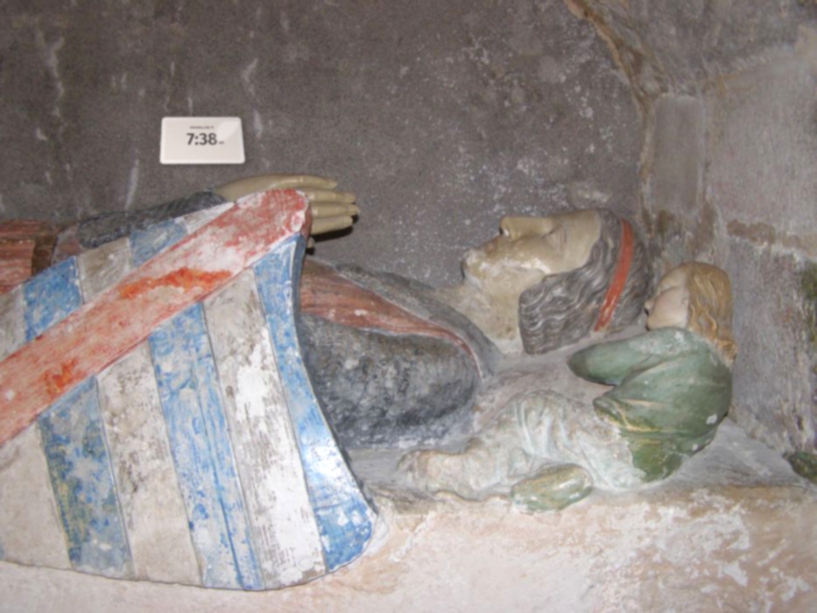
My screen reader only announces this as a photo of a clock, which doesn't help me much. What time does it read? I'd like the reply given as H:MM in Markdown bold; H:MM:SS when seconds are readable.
**7:38**
